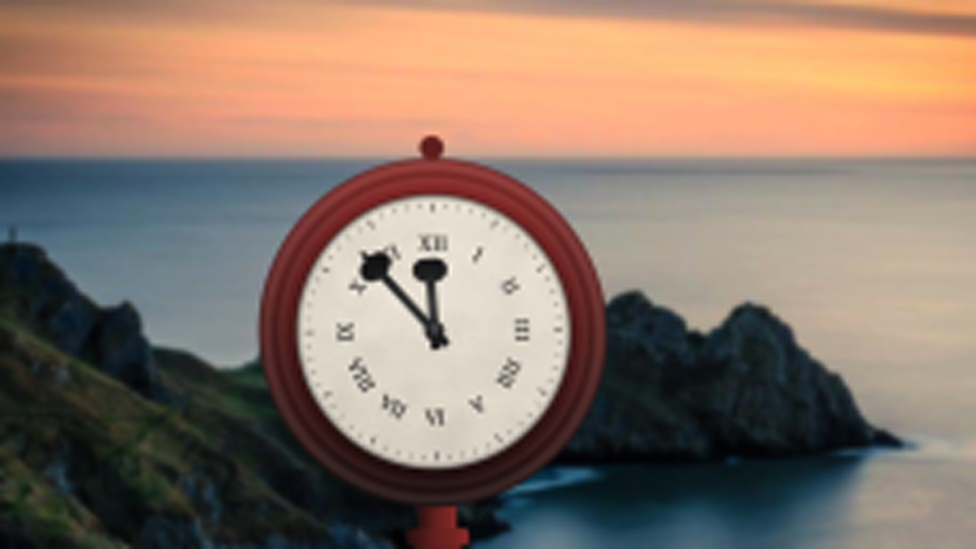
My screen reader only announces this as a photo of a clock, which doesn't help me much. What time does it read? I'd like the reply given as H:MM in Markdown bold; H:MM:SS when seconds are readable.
**11:53**
